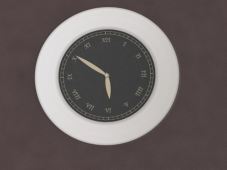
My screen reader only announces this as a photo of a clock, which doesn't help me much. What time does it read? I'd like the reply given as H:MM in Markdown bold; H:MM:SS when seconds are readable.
**5:51**
